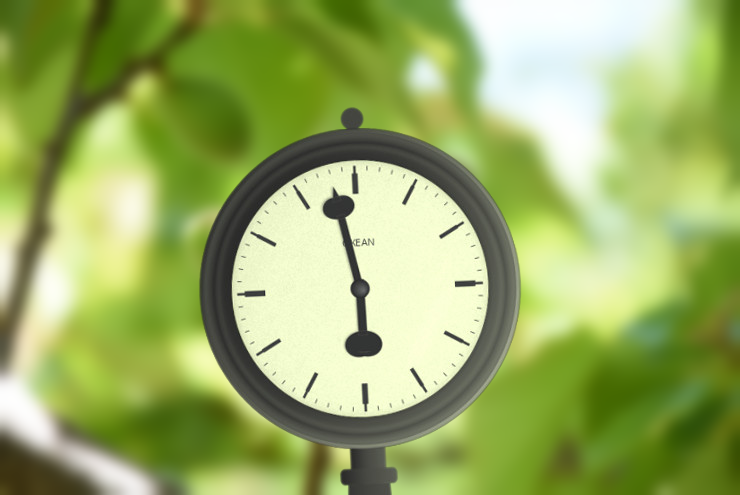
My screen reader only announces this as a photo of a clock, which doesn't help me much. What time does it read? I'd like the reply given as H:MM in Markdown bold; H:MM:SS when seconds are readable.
**5:58**
